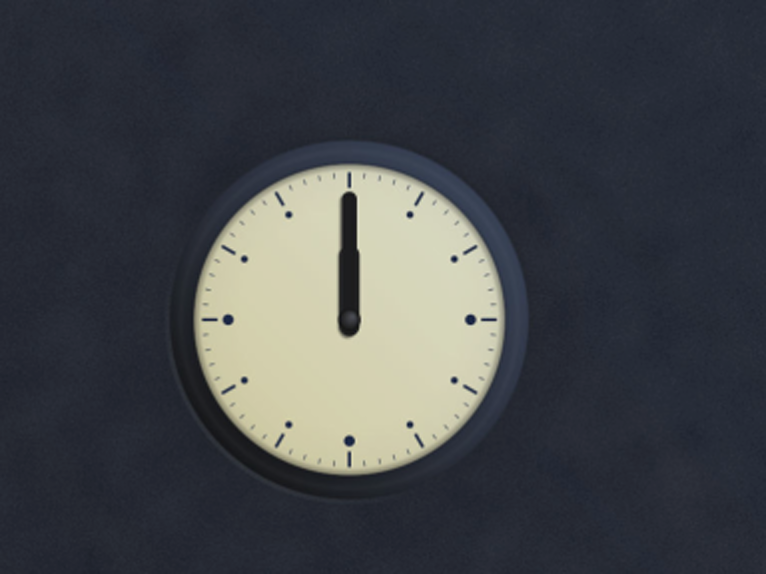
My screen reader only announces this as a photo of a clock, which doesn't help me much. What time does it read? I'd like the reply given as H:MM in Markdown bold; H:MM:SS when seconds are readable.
**12:00**
